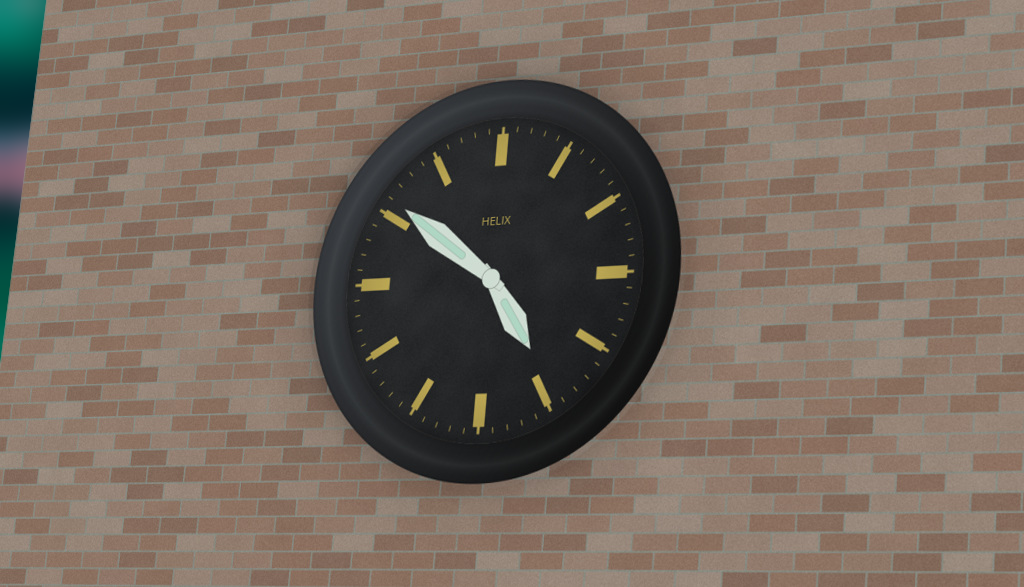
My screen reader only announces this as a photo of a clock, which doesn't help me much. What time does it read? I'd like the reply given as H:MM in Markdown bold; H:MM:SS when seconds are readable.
**4:51**
